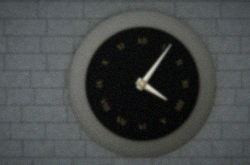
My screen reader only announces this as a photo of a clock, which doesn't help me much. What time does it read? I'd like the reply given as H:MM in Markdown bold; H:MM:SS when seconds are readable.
**4:06**
